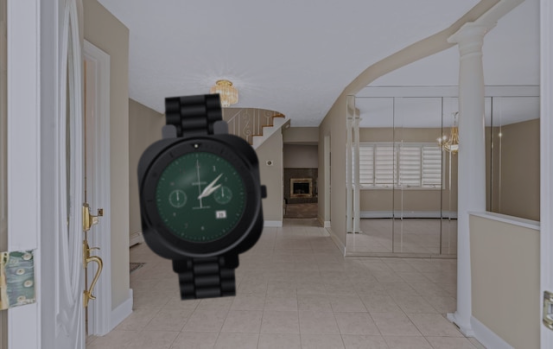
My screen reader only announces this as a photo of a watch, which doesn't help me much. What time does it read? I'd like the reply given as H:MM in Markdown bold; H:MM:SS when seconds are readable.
**2:08**
